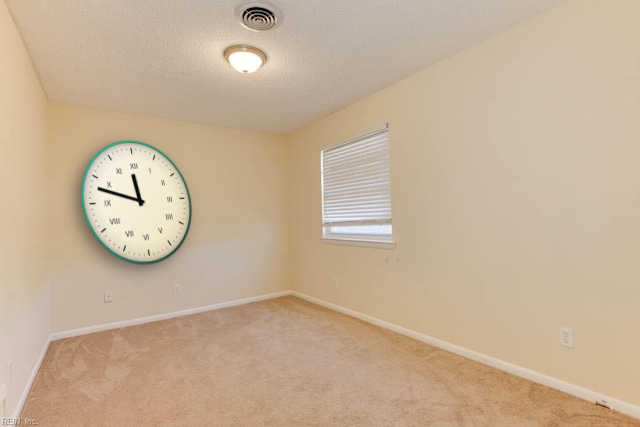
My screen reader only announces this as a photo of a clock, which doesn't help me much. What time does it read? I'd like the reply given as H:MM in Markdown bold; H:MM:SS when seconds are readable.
**11:48**
